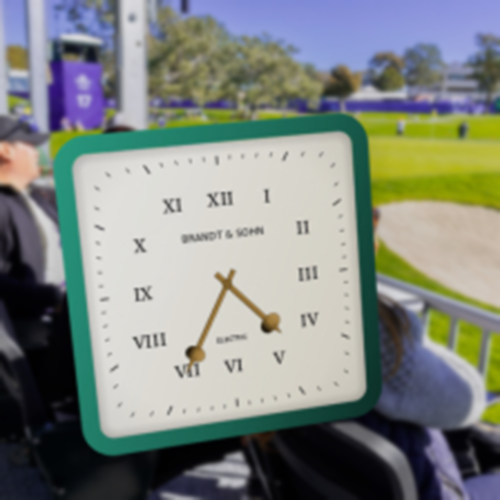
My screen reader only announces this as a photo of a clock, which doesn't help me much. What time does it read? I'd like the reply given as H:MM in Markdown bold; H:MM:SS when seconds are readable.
**4:35**
